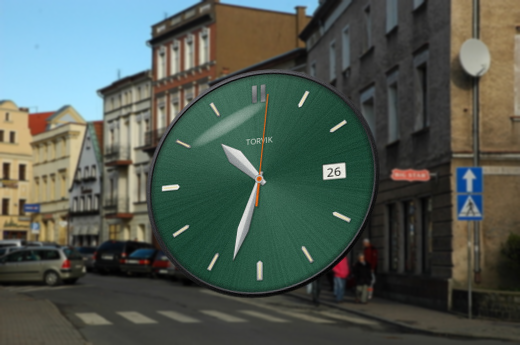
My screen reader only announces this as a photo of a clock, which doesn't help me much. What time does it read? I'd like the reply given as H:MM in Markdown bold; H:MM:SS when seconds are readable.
**10:33:01**
